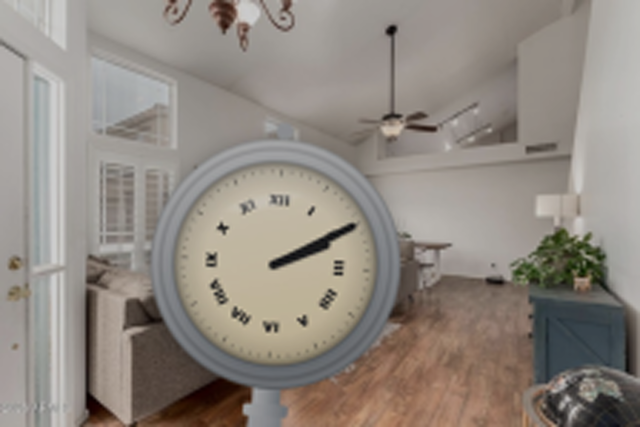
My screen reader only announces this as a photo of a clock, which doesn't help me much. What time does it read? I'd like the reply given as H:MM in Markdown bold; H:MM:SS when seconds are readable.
**2:10**
